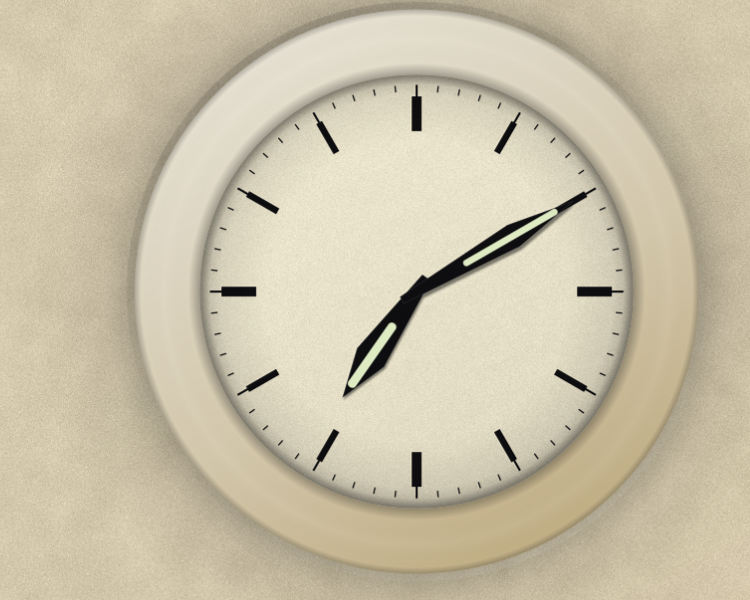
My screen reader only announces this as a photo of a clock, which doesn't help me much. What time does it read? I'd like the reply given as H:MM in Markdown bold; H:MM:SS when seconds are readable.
**7:10**
